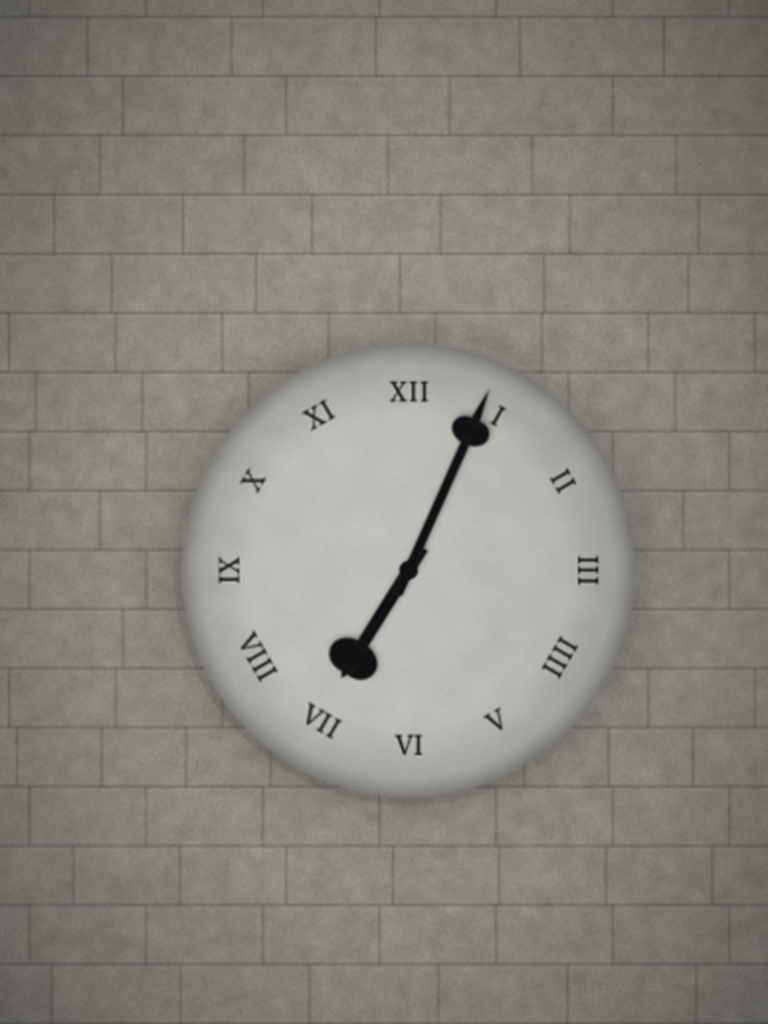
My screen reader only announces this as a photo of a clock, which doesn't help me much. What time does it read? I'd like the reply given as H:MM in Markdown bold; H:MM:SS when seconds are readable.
**7:04**
